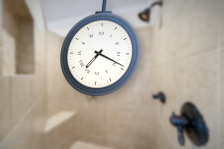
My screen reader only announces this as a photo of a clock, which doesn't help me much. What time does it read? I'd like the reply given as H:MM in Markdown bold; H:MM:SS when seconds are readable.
**7:19**
